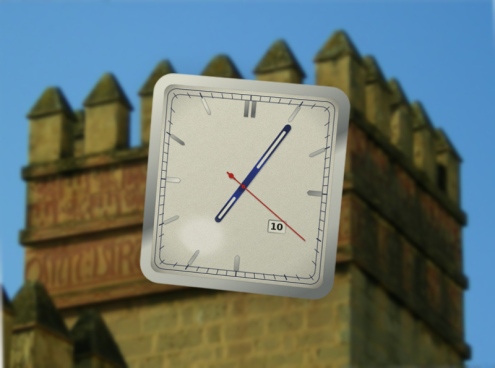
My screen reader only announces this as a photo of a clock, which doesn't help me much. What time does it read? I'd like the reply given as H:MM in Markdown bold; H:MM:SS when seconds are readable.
**7:05:21**
